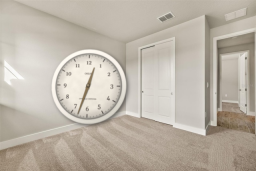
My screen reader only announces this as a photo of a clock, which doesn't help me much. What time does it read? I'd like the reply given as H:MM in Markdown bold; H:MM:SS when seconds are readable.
**12:33**
